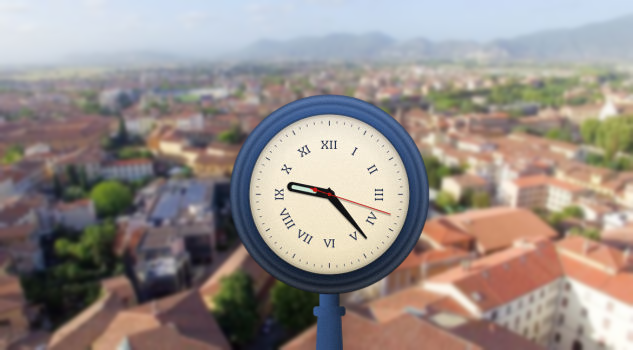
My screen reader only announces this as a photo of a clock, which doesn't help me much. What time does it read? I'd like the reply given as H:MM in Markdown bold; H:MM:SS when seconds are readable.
**9:23:18**
